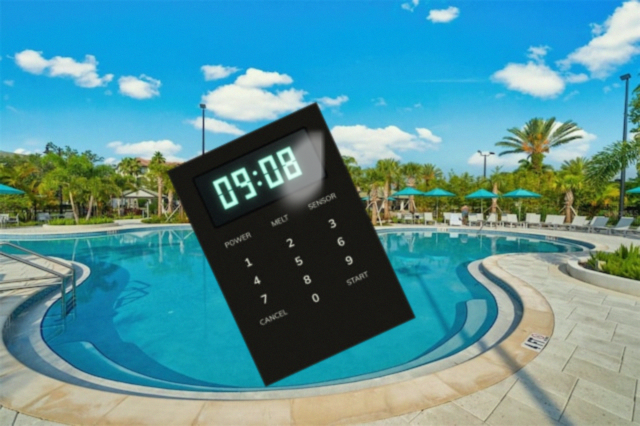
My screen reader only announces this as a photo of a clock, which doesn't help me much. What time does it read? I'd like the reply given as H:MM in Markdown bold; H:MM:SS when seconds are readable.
**9:08**
